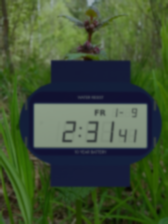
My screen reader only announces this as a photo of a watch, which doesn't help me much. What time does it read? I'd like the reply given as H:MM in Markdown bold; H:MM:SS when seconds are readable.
**2:31:41**
